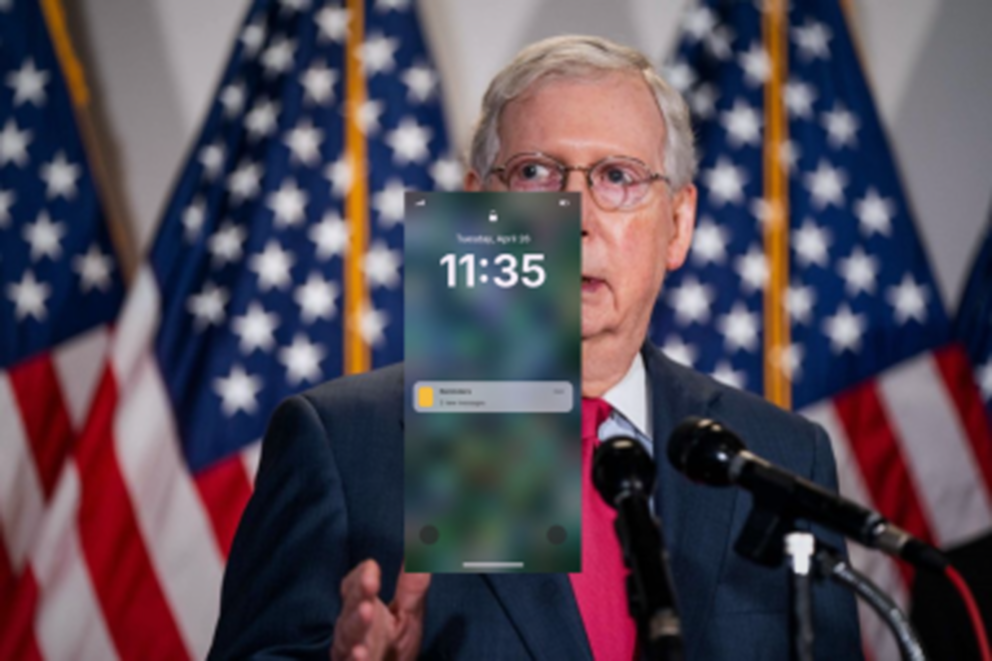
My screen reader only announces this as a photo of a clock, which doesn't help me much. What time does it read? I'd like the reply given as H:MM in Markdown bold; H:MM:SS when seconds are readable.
**11:35**
